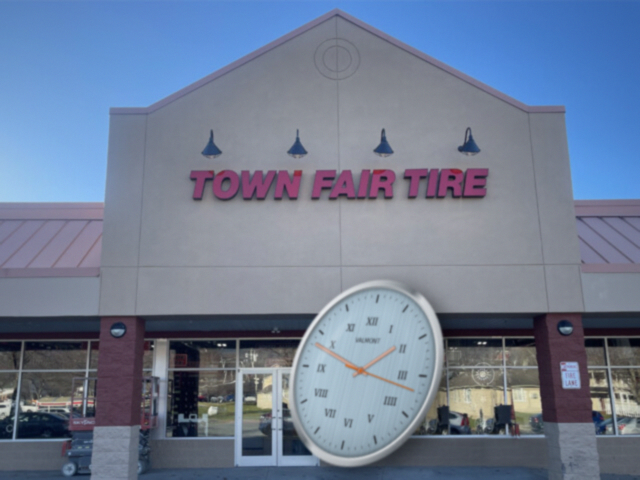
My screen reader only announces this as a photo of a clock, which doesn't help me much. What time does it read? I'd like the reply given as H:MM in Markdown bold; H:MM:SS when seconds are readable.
**1:48:17**
